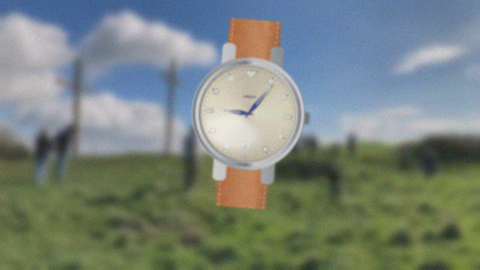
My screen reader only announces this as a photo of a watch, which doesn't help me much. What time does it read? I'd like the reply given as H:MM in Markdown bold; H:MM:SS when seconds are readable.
**9:06**
